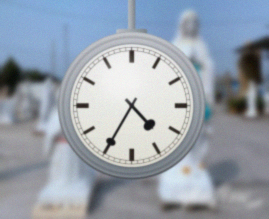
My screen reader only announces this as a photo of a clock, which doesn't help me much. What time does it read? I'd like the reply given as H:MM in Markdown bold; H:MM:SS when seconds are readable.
**4:35**
